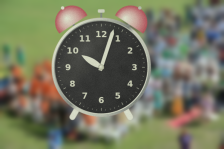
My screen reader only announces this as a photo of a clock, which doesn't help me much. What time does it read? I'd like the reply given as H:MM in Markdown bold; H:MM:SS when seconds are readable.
**10:03**
